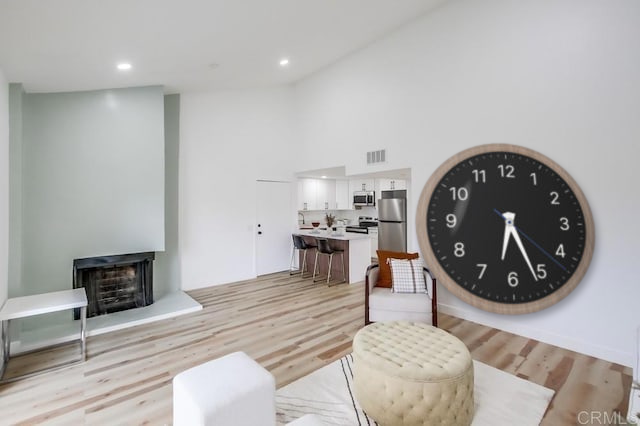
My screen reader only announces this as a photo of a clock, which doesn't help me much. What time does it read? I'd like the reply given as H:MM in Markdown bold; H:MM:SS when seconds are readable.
**6:26:22**
